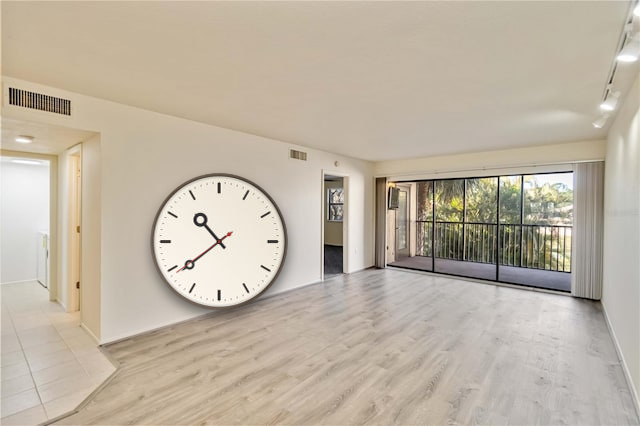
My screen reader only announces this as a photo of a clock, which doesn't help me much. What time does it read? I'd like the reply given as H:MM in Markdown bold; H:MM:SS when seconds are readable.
**10:38:39**
